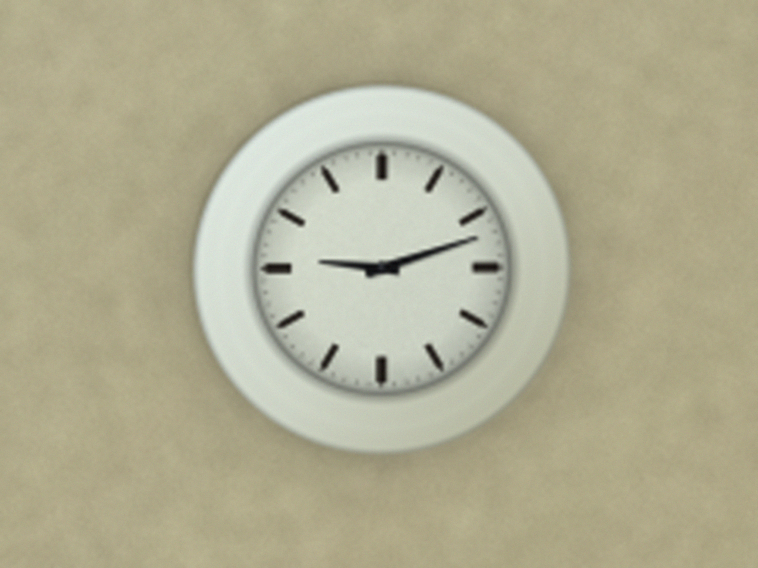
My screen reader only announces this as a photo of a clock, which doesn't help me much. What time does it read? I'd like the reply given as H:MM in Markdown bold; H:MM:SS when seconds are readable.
**9:12**
